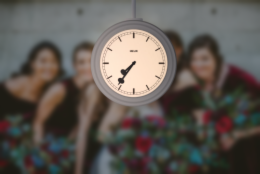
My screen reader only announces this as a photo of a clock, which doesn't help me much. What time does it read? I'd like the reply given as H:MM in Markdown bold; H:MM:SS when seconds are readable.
**7:36**
